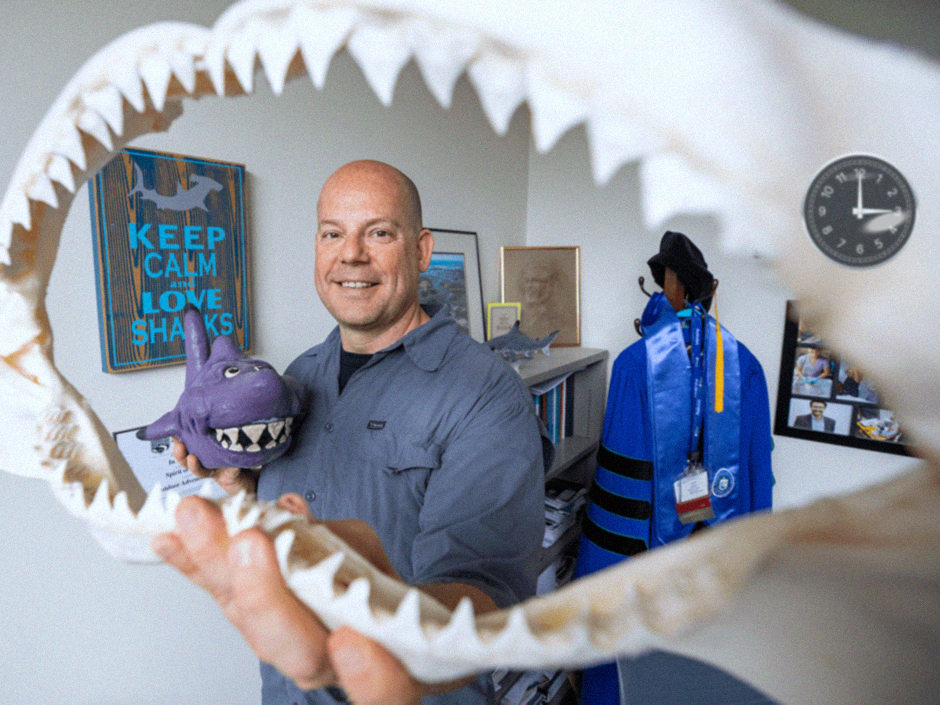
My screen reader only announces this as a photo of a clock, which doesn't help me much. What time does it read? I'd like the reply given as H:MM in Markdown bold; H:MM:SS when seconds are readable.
**3:00**
